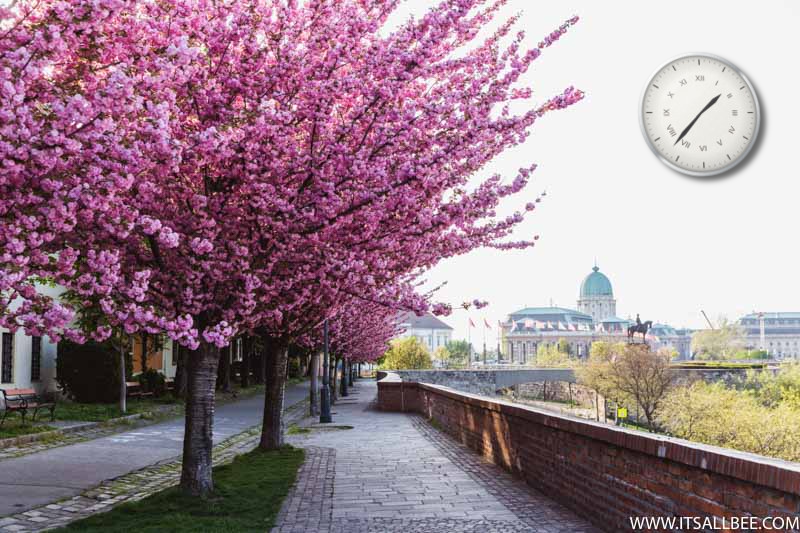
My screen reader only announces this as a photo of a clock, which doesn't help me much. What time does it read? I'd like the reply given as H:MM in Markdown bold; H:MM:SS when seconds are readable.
**1:37**
